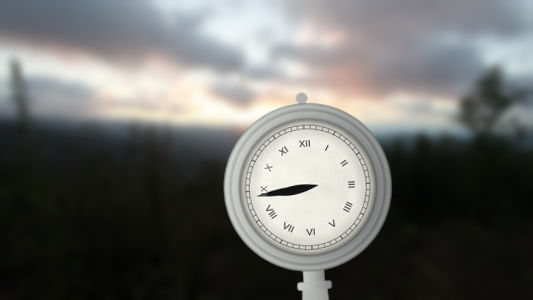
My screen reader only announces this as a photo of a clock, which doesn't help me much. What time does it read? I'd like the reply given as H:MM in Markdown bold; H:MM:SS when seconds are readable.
**8:44**
